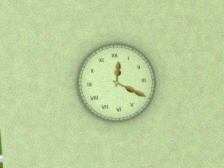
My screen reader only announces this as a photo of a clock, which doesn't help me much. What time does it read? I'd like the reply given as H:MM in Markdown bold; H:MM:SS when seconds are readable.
**12:20**
